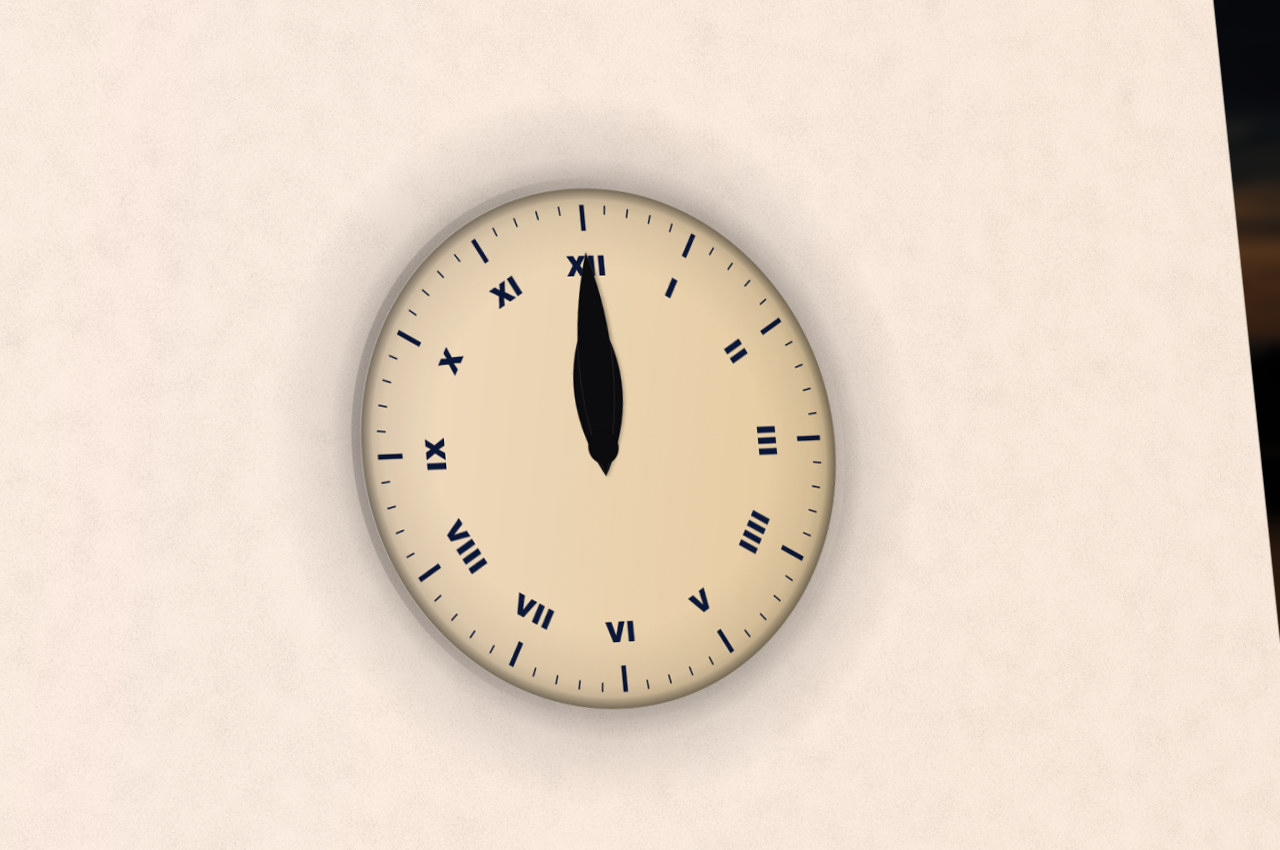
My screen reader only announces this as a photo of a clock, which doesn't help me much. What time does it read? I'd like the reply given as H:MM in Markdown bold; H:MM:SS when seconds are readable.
**12:00**
